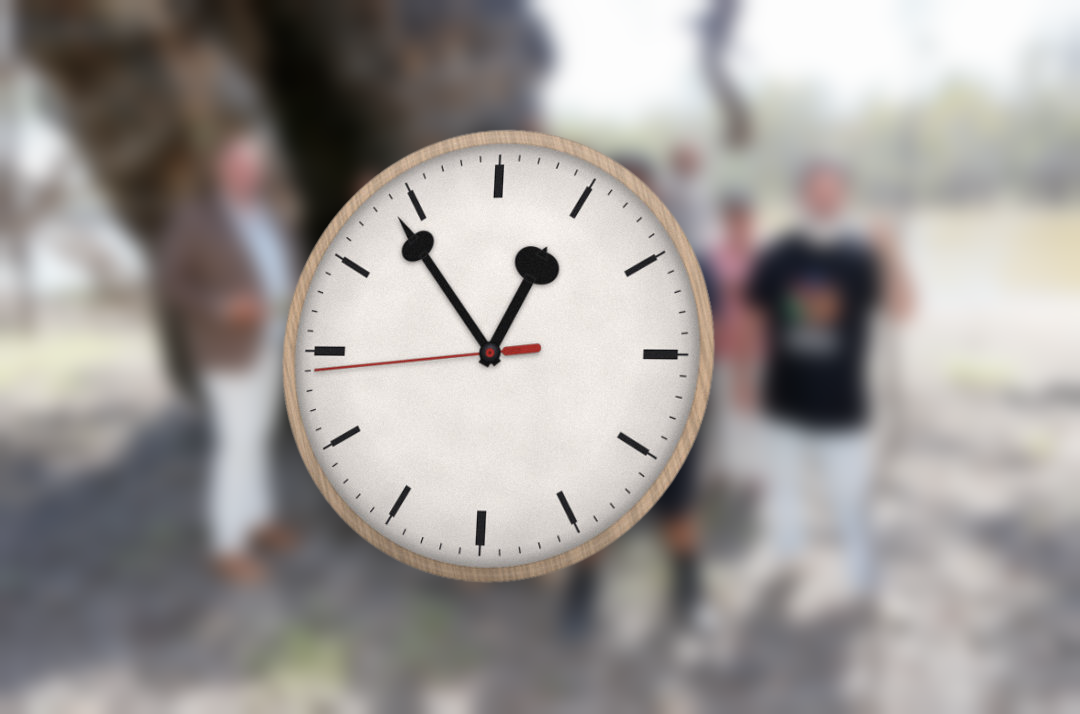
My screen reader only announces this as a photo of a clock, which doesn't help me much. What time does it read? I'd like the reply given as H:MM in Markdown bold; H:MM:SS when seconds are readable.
**12:53:44**
